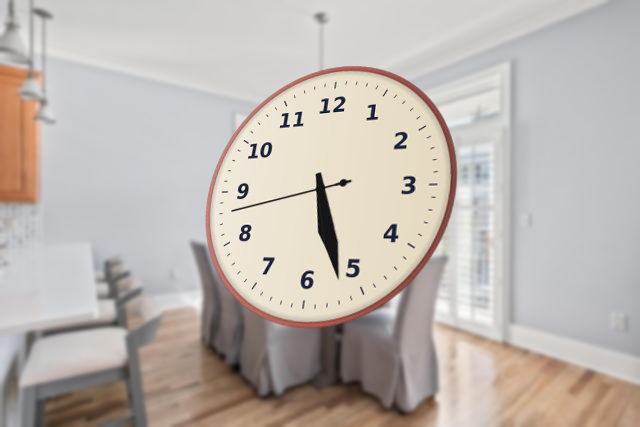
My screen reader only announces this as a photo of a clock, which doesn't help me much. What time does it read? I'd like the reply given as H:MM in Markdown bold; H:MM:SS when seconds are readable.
**5:26:43**
